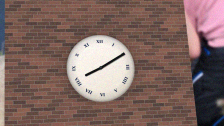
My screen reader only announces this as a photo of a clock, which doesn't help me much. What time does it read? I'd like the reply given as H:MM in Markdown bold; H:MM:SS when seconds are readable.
**8:10**
